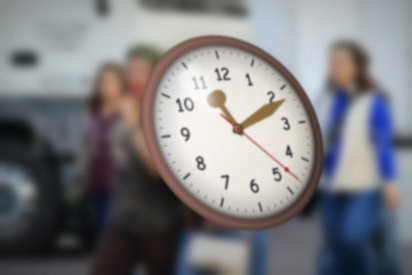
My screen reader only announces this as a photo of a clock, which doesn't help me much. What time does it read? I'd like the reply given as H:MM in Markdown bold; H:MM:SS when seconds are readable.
**11:11:23**
